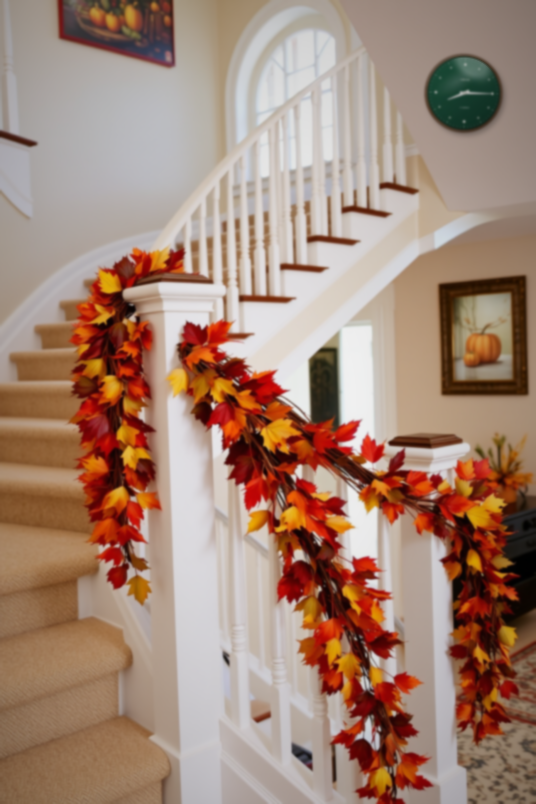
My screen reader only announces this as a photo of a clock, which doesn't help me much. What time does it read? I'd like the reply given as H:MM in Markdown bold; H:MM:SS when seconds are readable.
**8:15**
